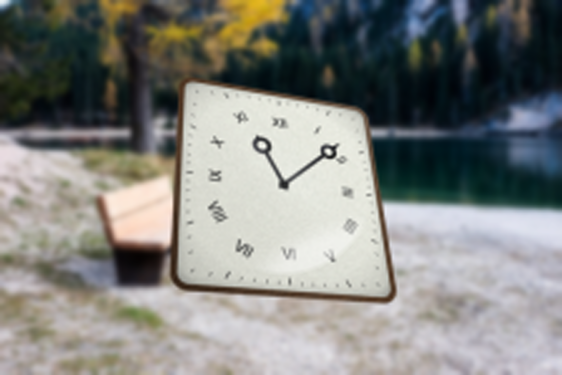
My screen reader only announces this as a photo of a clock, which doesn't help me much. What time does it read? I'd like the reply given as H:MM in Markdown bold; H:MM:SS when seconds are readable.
**11:08**
